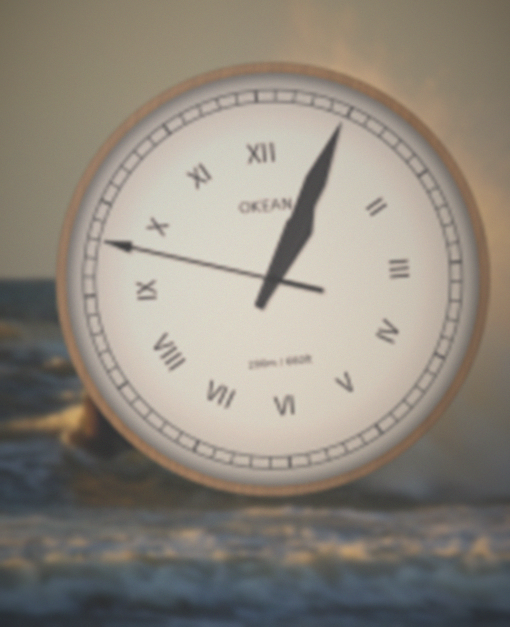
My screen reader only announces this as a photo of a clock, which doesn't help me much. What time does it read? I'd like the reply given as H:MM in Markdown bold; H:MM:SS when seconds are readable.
**1:04:48**
